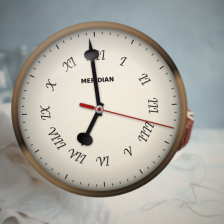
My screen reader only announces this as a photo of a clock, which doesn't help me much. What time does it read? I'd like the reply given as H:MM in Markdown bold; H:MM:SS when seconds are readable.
**6:59:18**
